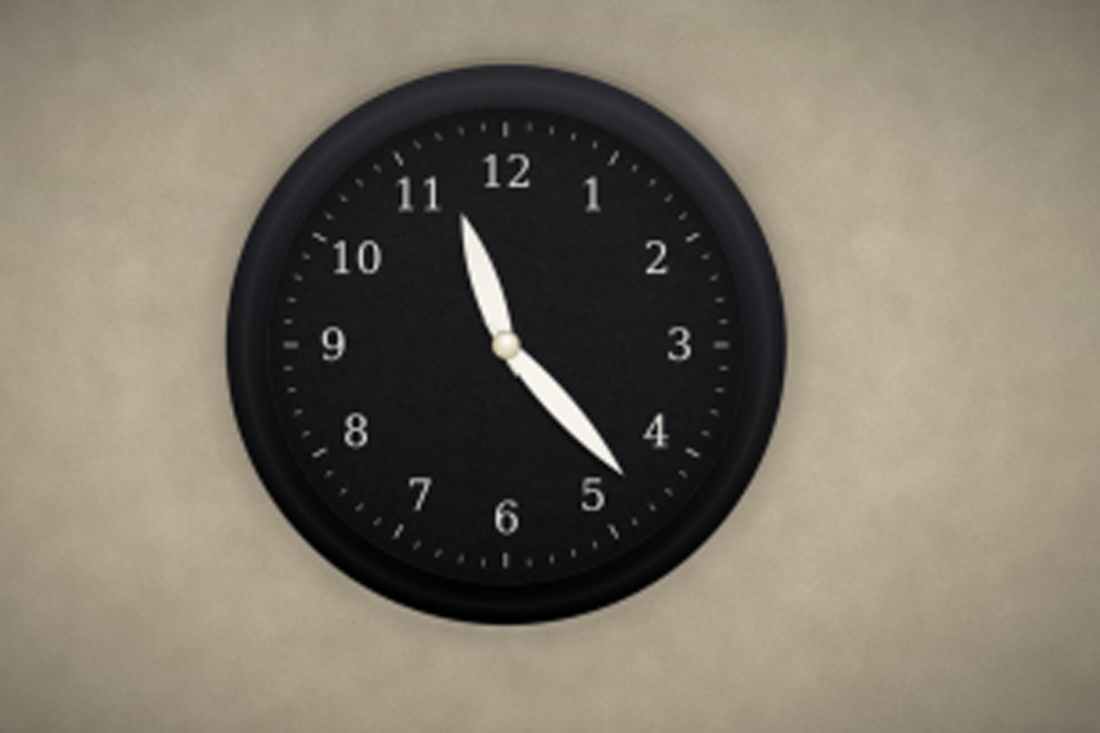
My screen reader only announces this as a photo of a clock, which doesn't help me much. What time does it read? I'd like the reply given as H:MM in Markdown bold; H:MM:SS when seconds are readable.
**11:23**
